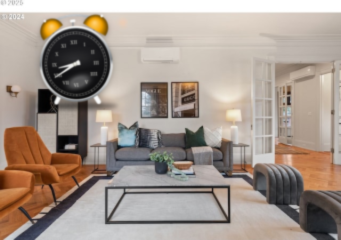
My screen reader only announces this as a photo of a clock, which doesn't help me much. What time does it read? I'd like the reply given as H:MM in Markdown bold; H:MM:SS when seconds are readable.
**8:40**
